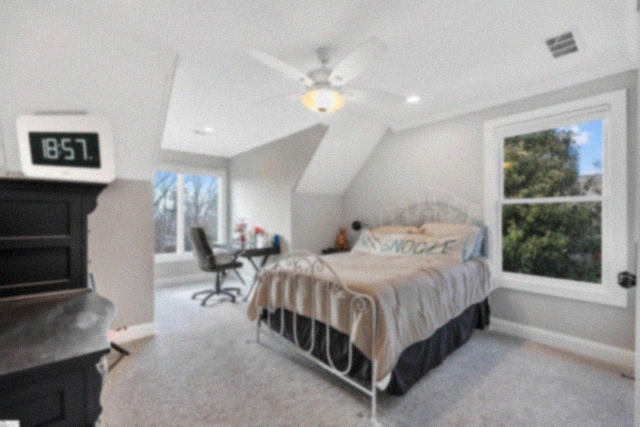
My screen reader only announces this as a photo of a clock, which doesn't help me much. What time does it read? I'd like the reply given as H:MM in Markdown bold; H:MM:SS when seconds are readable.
**18:57**
